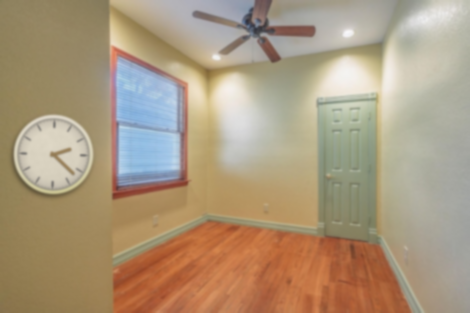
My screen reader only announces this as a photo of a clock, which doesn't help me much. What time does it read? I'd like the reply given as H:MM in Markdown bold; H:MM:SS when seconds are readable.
**2:22**
